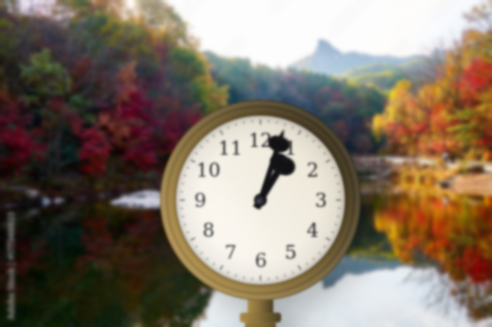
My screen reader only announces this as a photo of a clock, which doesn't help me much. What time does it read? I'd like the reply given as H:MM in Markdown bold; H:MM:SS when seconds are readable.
**1:03**
